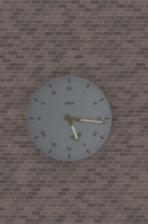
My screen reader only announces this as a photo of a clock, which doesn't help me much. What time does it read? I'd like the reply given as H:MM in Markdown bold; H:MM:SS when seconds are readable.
**5:16**
